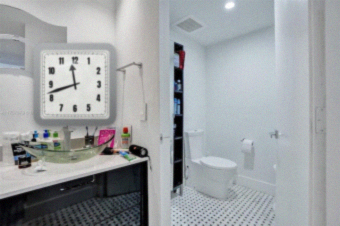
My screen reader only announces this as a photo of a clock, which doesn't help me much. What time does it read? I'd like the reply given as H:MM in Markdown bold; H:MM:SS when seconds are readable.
**11:42**
